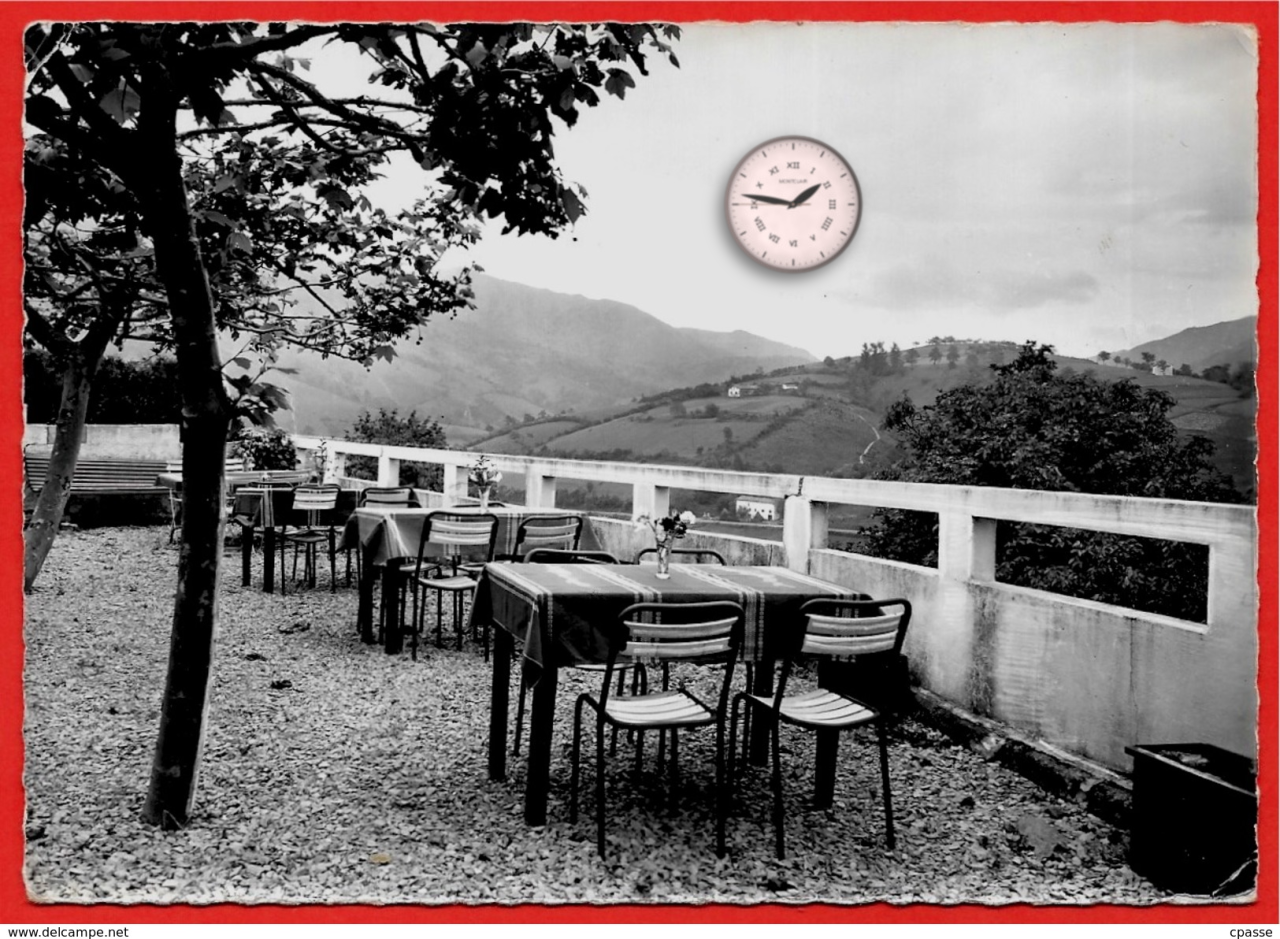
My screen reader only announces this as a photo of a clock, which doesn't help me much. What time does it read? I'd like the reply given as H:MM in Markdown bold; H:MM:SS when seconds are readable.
**1:46:45**
